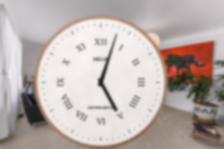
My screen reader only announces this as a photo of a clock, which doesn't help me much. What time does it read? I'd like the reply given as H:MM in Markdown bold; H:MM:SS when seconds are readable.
**5:03**
